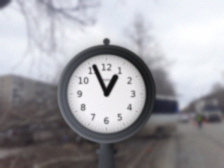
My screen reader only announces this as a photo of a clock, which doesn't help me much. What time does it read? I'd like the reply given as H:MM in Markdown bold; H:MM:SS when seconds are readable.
**12:56**
